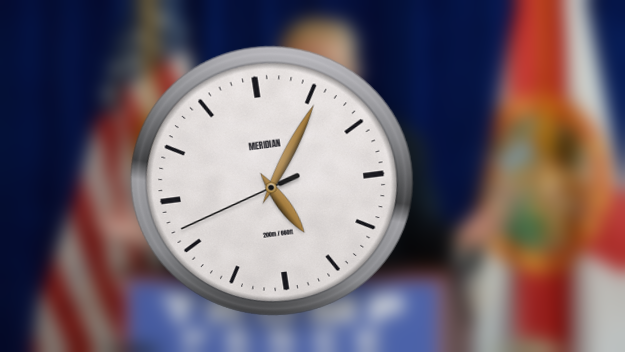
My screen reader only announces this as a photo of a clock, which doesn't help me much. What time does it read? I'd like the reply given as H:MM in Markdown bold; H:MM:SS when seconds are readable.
**5:05:42**
